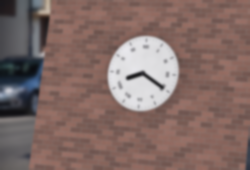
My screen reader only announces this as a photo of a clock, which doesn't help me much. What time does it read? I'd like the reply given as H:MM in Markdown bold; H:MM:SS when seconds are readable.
**8:20**
